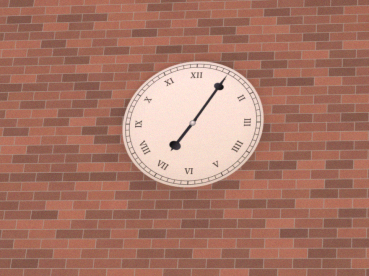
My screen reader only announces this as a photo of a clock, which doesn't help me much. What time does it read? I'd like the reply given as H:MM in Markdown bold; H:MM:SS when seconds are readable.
**7:05**
